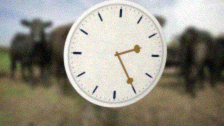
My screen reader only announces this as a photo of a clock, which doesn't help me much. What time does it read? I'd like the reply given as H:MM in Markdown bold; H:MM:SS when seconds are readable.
**2:25**
